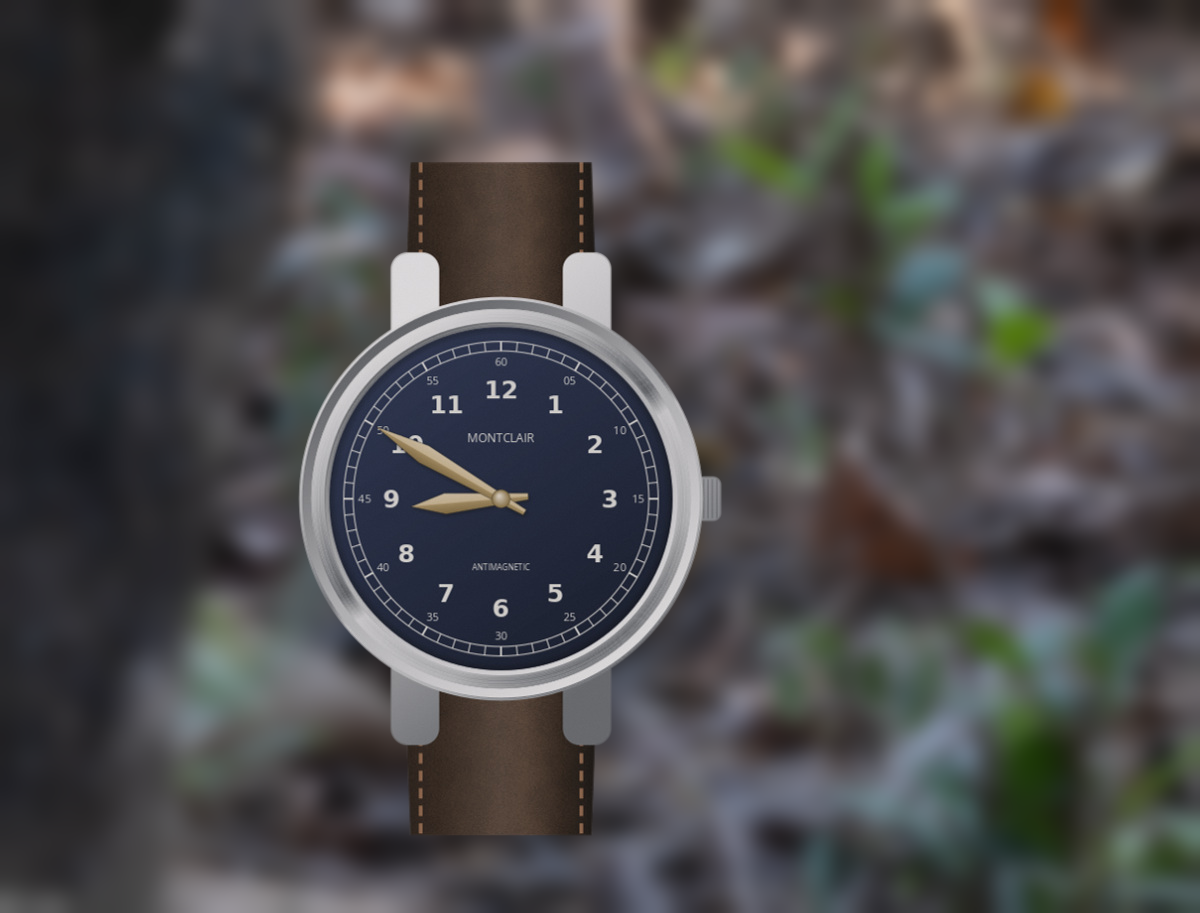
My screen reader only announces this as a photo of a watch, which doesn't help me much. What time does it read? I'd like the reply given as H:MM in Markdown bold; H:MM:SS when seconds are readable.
**8:50**
